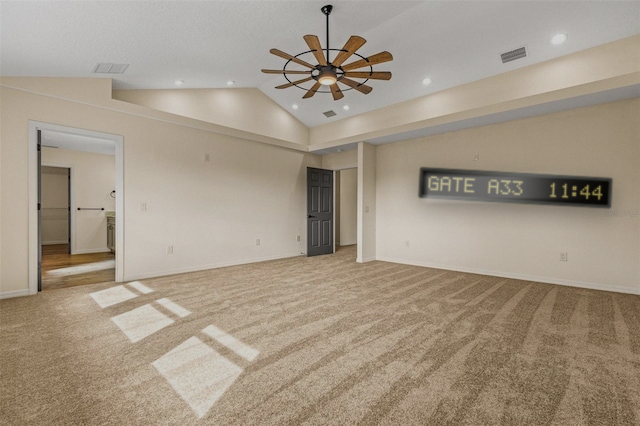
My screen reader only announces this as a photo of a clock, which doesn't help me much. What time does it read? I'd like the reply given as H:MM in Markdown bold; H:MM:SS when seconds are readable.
**11:44**
